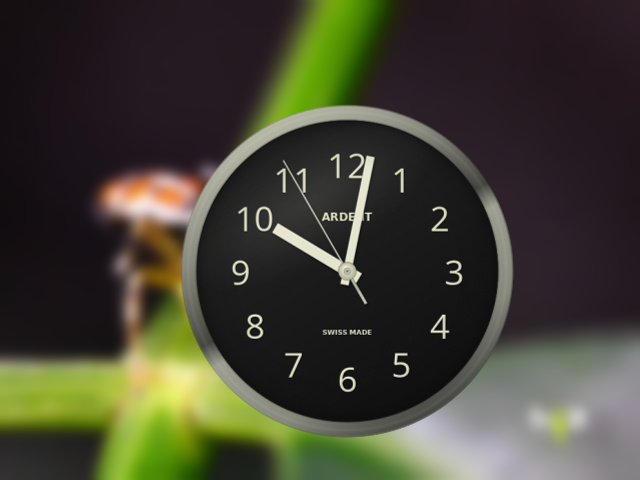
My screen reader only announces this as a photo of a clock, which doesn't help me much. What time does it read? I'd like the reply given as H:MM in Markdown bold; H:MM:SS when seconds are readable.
**10:01:55**
